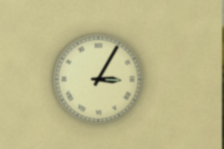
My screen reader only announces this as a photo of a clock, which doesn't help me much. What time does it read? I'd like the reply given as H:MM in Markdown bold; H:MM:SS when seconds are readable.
**3:05**
